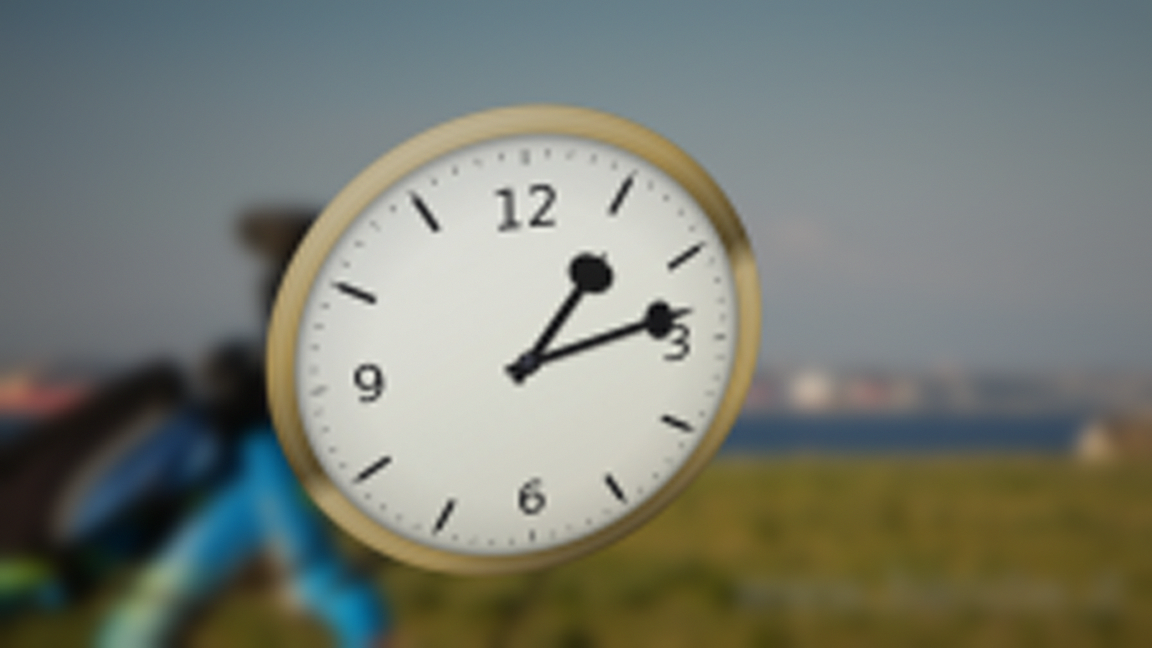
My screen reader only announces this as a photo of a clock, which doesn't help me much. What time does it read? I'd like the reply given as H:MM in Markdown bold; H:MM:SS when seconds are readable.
**1:13**
